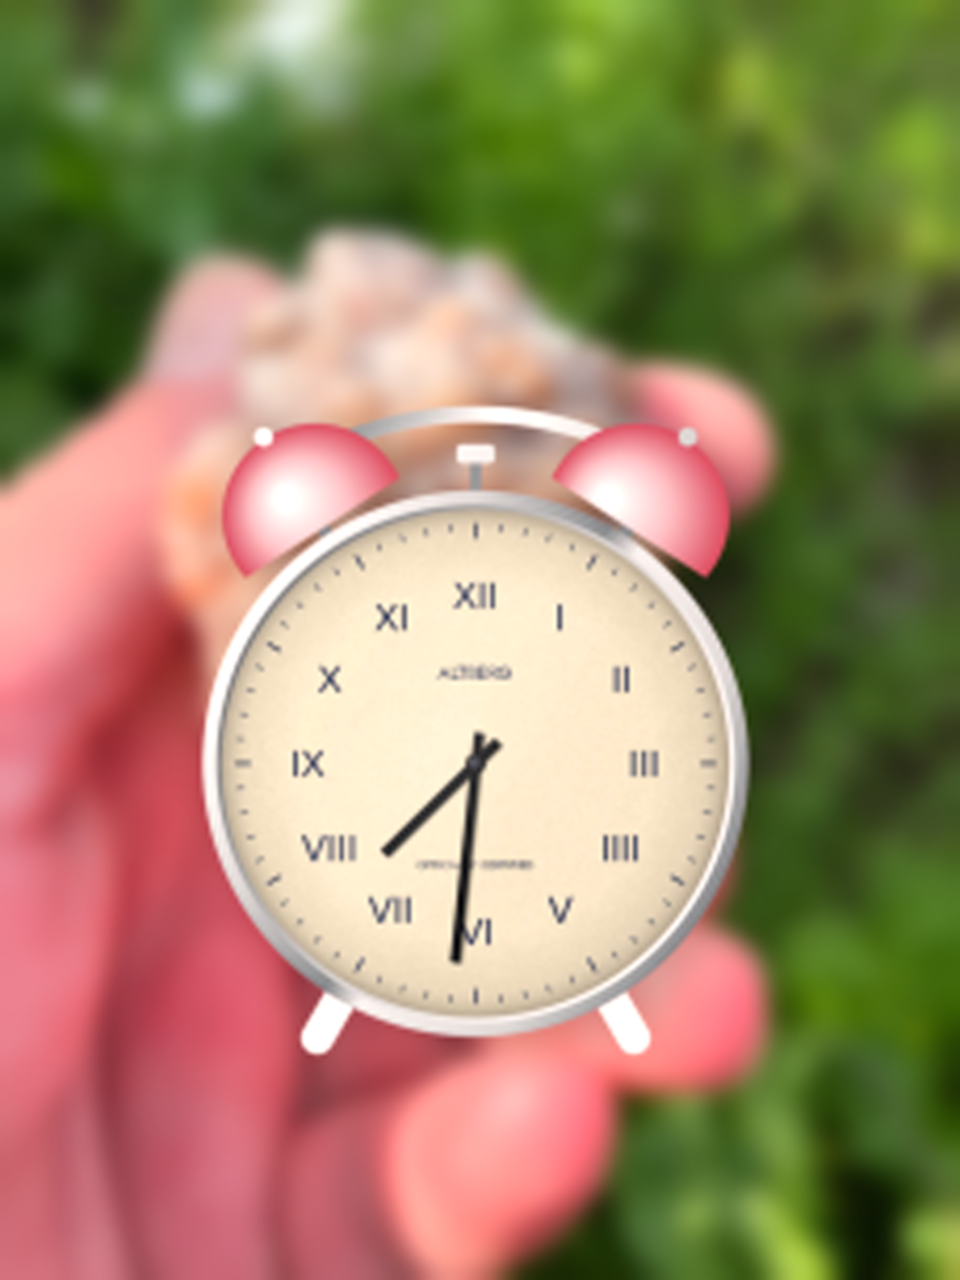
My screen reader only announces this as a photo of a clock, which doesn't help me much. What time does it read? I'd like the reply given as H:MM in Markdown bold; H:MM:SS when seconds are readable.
**7:31**
